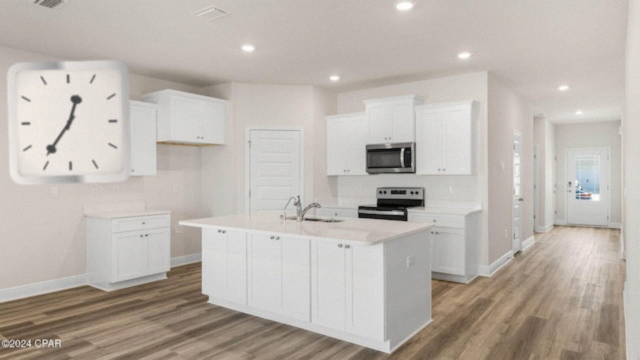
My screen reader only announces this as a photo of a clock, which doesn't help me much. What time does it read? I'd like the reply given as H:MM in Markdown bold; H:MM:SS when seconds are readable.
**12:36**
